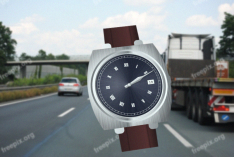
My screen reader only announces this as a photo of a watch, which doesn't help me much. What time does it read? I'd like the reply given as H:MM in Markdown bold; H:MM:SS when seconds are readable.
**2:11**
